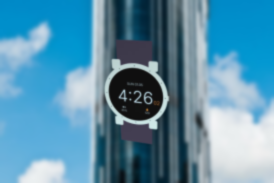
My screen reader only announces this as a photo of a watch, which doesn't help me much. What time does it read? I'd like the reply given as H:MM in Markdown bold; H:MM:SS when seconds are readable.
**4:26**
